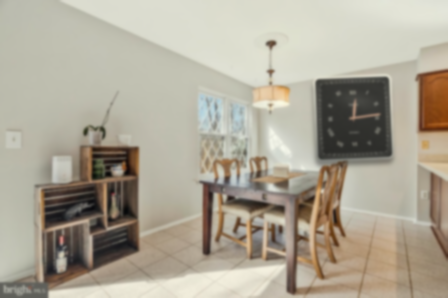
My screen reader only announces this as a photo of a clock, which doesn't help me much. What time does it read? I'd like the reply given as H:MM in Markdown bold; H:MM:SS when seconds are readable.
**12:14**
